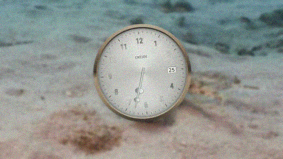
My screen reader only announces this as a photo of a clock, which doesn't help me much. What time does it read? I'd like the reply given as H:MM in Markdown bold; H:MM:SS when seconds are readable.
**6:33**
